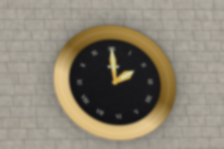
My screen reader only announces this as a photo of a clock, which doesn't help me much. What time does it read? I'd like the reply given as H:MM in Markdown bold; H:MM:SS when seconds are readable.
**2:00**
